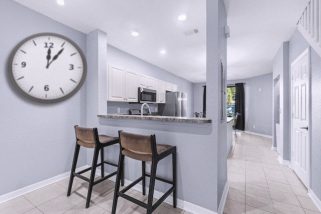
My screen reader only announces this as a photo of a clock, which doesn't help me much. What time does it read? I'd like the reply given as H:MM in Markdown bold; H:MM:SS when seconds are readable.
**12:06**
